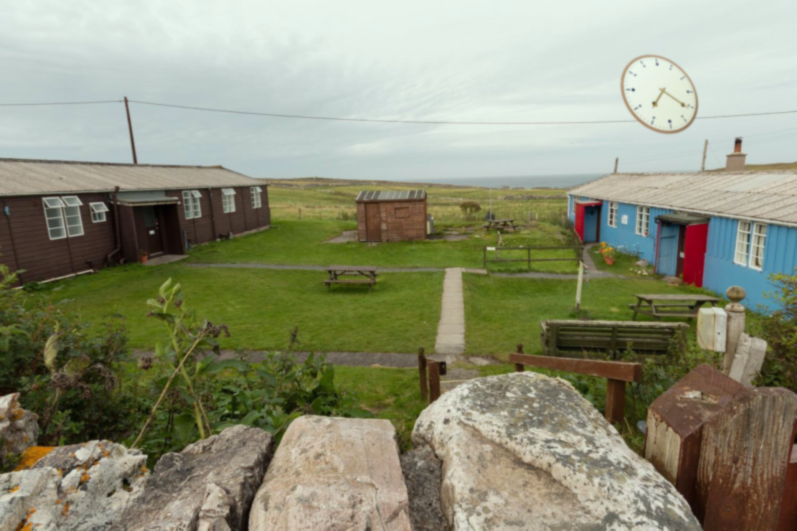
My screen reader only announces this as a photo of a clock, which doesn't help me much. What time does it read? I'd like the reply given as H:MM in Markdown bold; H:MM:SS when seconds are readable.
**7:21**
